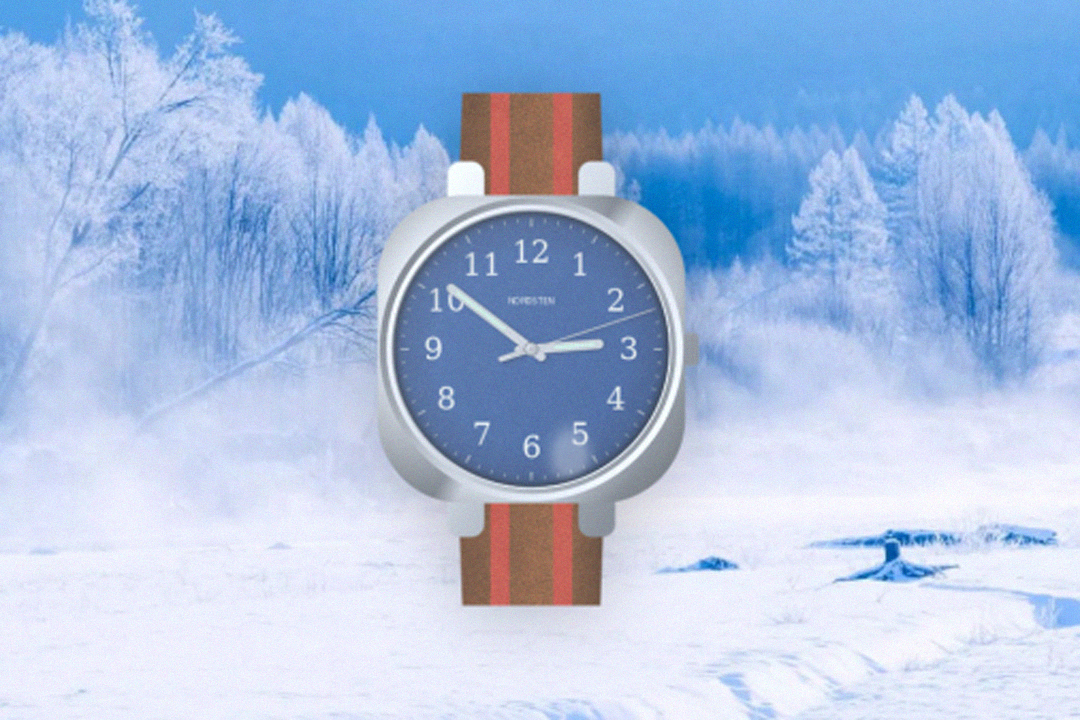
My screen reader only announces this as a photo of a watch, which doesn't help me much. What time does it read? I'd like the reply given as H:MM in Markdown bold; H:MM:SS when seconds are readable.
**2:51:12**
